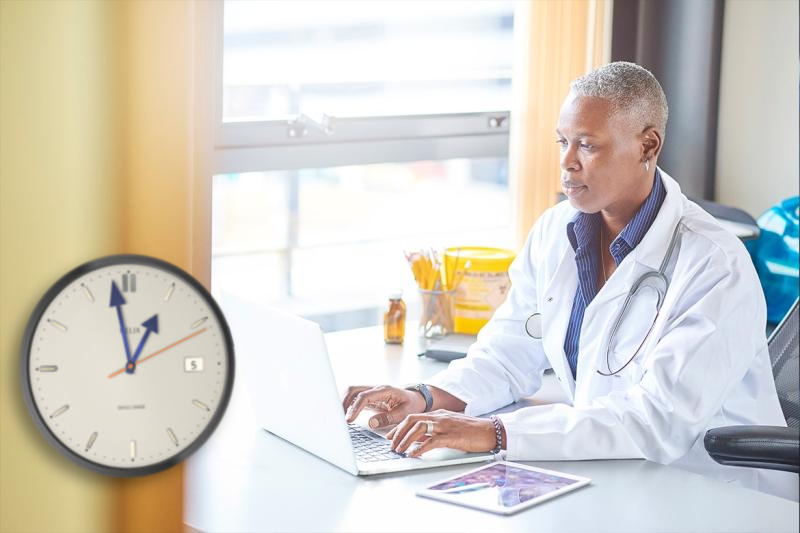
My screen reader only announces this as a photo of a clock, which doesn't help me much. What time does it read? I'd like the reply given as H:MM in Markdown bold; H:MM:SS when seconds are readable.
**12:58:11**
